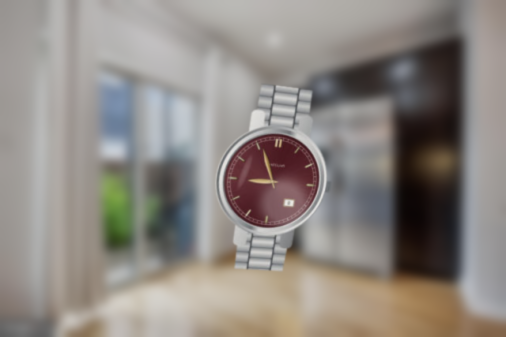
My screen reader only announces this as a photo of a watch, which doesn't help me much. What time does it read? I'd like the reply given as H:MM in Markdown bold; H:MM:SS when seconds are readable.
**8:56**
